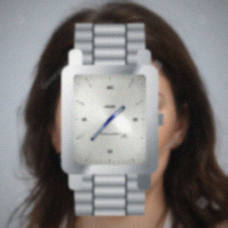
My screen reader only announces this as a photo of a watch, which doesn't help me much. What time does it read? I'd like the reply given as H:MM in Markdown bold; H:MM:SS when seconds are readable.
**1:37**
